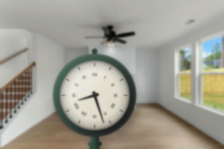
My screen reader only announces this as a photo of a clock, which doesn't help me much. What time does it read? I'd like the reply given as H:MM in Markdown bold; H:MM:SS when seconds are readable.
**8:27**
